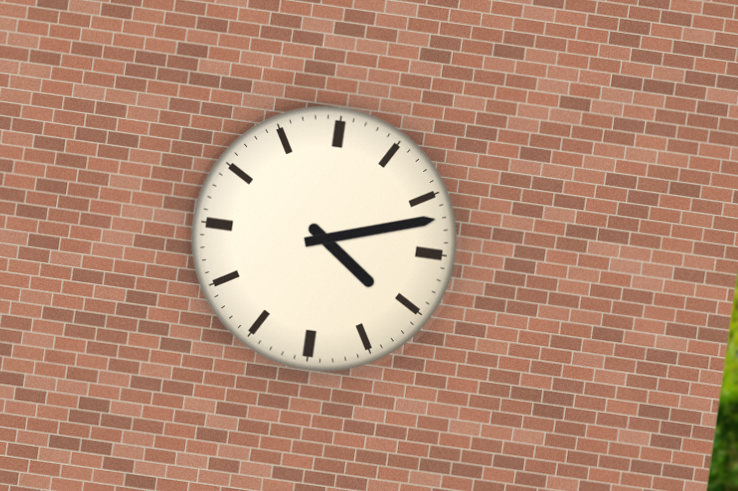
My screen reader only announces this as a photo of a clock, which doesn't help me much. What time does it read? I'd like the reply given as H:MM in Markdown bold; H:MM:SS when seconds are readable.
**4:12**
